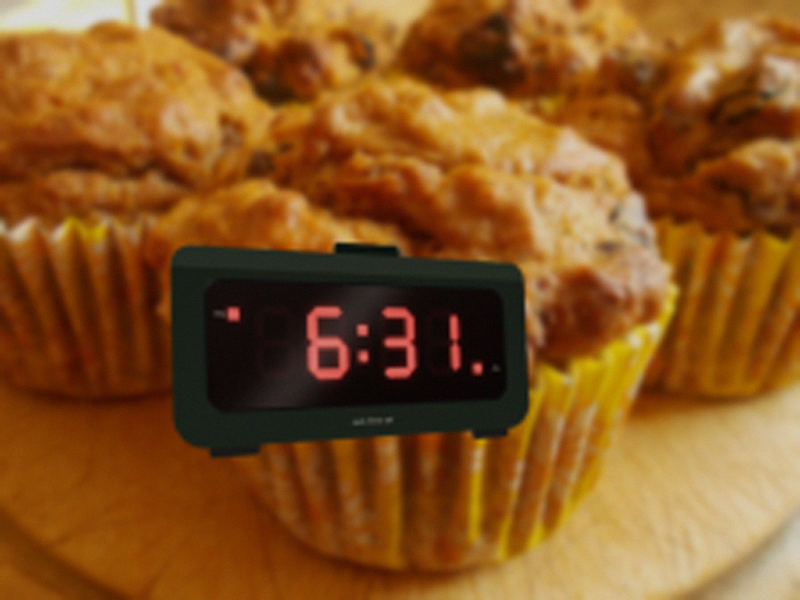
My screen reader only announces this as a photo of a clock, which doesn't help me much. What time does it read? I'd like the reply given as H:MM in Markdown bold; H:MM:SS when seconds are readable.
**6:31**
